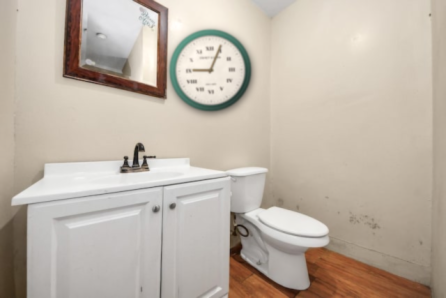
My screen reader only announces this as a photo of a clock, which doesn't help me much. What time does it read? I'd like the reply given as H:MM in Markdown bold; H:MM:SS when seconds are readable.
**9:04**
